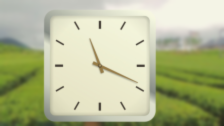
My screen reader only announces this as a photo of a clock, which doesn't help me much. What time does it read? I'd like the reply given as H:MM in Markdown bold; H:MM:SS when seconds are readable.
**11:19**
